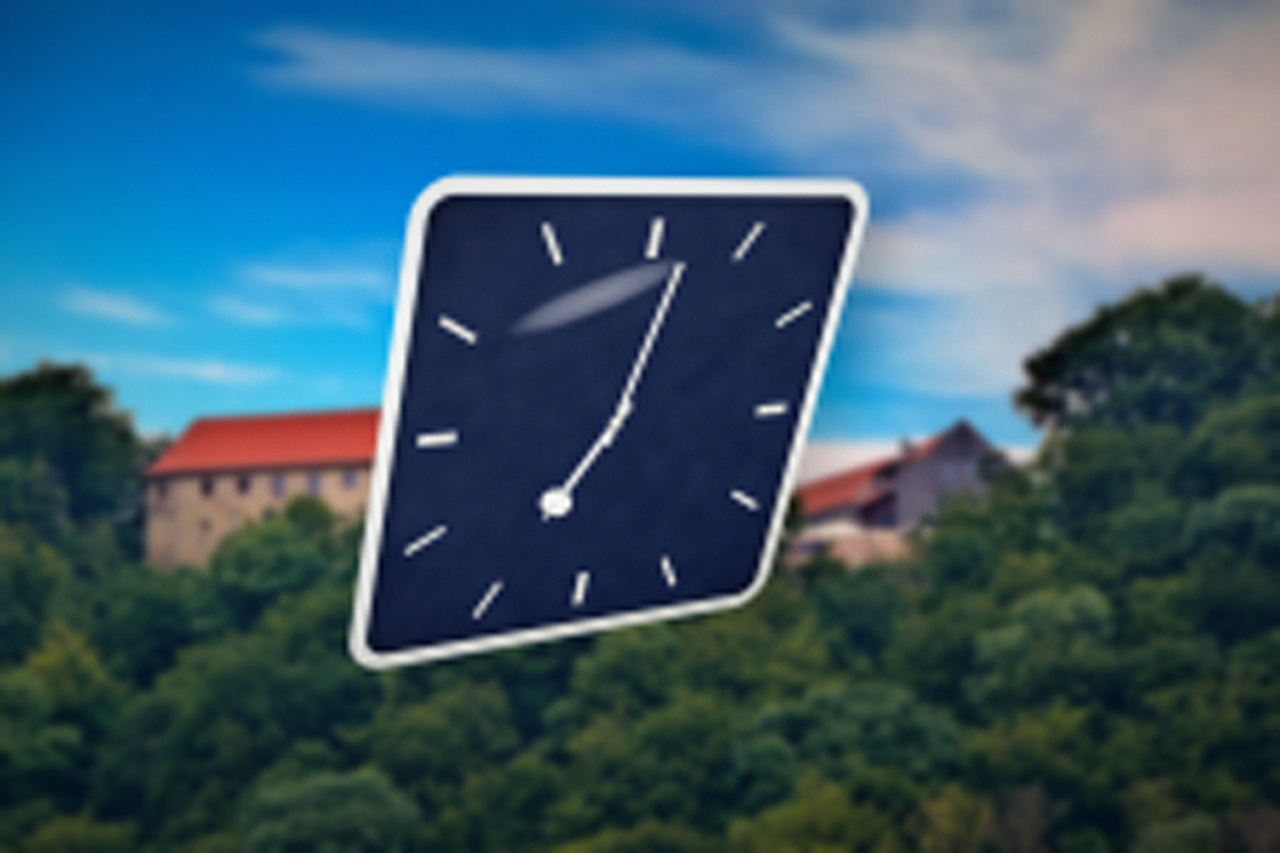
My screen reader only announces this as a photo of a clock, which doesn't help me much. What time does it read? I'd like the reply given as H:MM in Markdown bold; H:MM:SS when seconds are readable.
**7:02**
